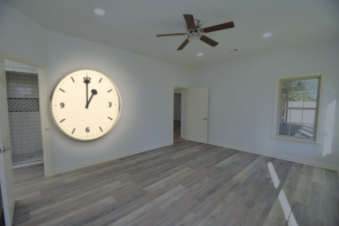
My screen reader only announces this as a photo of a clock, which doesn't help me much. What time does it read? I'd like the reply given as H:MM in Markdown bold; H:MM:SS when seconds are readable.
**1:00**
